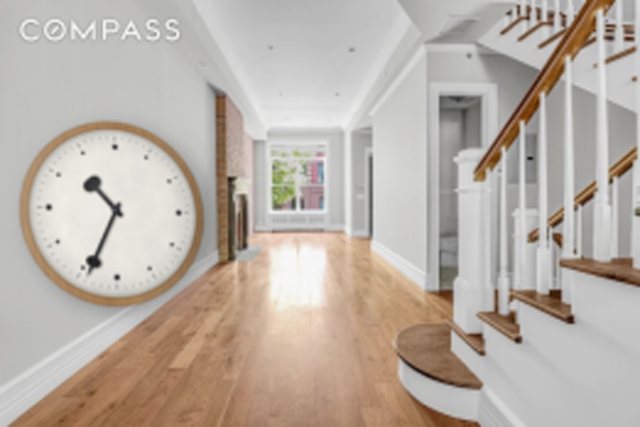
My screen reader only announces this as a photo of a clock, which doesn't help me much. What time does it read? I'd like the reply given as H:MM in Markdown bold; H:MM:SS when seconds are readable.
**10:34**
